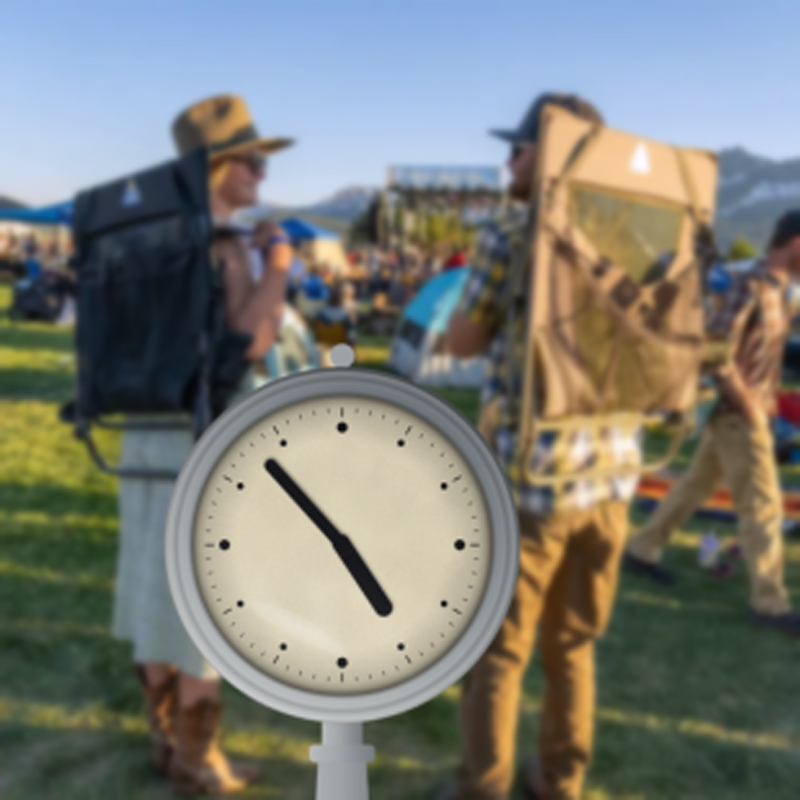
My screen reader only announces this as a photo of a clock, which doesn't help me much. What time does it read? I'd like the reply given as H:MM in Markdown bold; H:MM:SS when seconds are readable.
**4:53**
